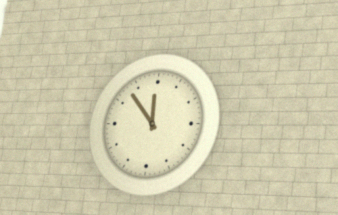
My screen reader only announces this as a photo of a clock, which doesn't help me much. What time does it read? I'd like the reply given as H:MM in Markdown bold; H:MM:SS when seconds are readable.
**11:53**
